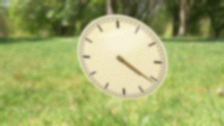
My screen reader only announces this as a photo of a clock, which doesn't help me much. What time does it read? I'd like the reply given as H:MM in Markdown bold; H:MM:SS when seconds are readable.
**4:21**
